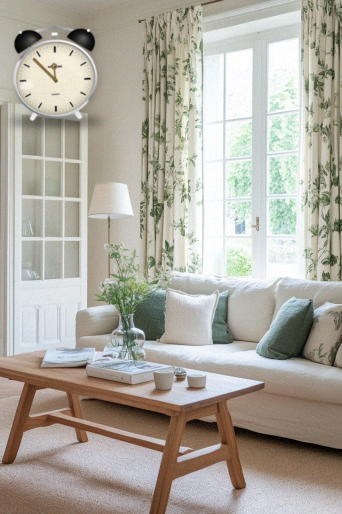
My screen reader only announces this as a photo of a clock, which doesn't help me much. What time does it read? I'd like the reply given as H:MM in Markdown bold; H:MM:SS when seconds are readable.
**11:53**
